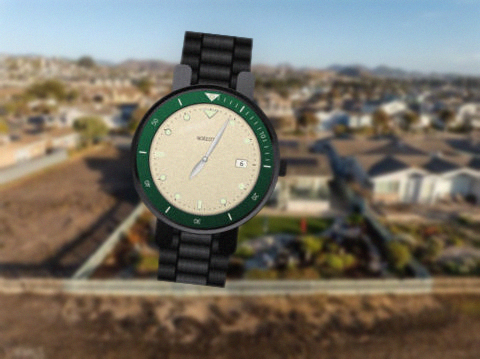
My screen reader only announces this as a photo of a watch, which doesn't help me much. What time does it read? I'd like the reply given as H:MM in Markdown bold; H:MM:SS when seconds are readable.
**7:04**
